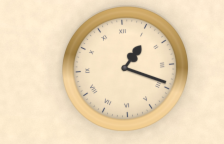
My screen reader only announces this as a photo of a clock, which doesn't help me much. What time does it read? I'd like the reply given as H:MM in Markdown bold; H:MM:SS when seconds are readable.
**1:19**
